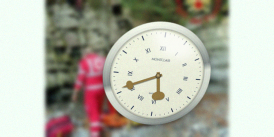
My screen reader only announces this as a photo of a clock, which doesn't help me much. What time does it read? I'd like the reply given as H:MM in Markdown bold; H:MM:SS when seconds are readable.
**5:41**
